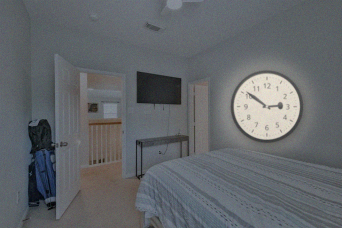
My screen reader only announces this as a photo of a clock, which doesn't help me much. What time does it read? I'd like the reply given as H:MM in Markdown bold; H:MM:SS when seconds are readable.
**2:51**
